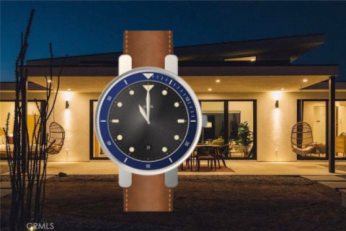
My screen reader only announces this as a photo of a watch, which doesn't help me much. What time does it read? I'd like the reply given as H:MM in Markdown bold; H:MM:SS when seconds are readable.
**11:00**
